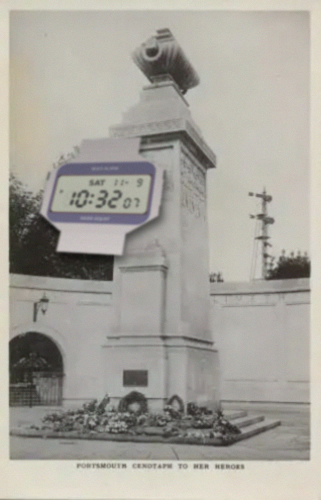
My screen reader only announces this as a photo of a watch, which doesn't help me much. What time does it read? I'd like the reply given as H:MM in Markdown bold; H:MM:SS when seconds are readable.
**10:32**
